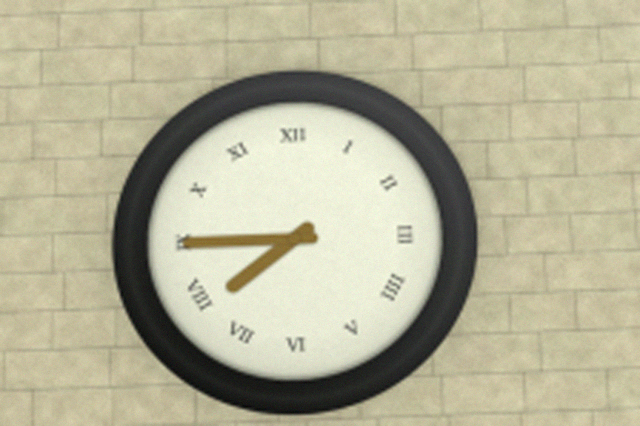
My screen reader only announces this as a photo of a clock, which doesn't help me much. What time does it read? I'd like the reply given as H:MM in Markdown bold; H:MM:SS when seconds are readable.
**7:45**
